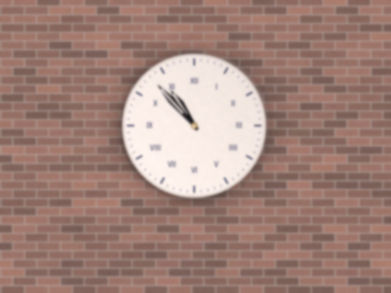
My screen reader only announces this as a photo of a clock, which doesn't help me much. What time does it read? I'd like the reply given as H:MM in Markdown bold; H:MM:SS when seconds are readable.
**10:53**
